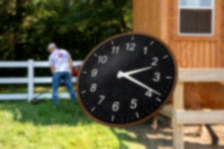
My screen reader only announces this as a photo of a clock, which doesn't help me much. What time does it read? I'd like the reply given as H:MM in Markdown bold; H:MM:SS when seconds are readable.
**2:19**
